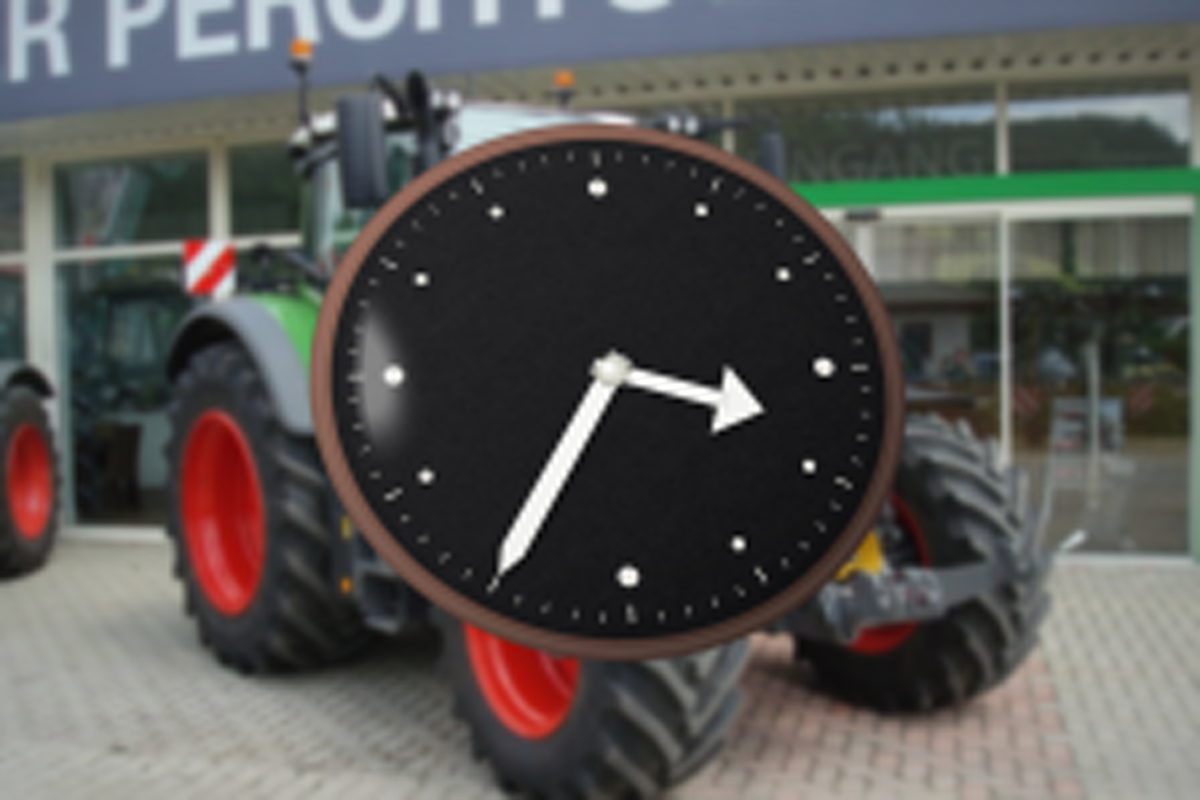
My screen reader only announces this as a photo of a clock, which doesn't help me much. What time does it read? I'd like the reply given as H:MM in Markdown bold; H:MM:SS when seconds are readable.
**3:35**
